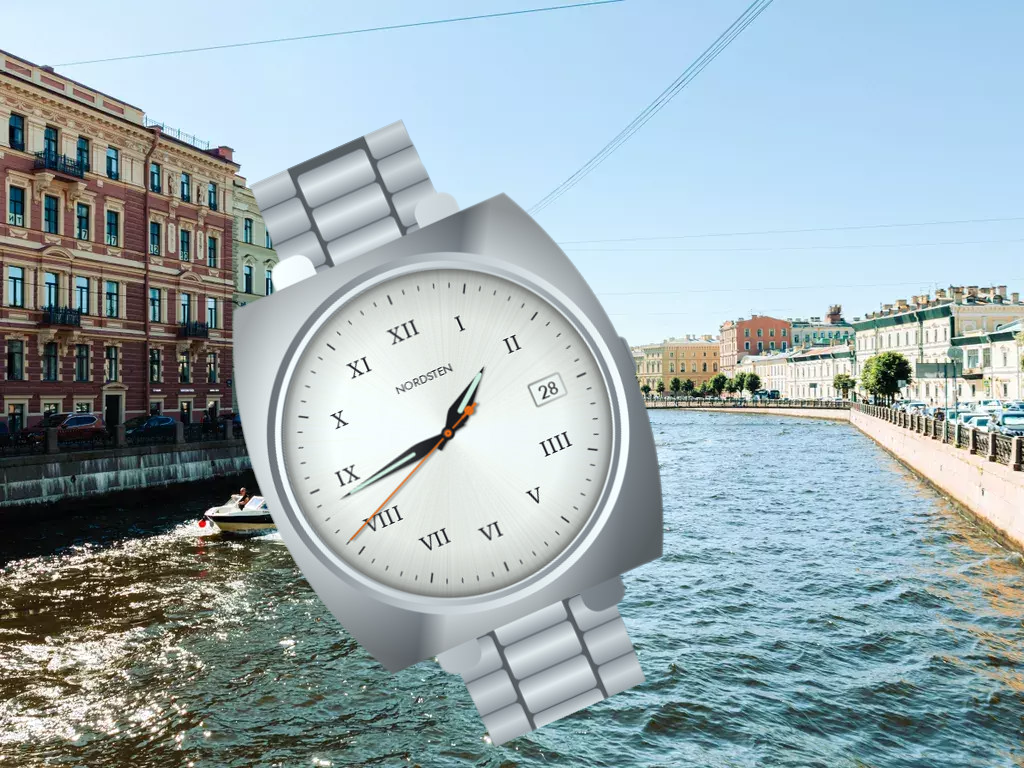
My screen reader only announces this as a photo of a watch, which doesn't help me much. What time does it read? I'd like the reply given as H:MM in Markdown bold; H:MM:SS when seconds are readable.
**1:43:41**
